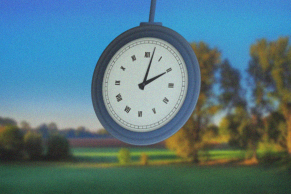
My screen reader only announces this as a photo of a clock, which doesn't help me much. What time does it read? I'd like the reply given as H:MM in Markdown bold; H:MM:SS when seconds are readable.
**2:02**
